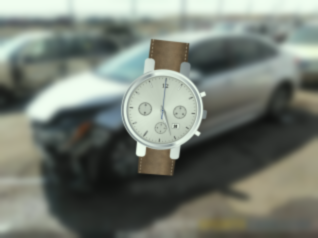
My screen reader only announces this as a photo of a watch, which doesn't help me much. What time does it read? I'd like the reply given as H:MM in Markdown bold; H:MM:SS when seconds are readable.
**5:26**
